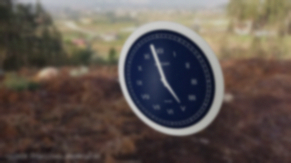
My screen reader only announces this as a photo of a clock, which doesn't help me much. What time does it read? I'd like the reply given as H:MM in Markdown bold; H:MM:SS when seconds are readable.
**4:58**
